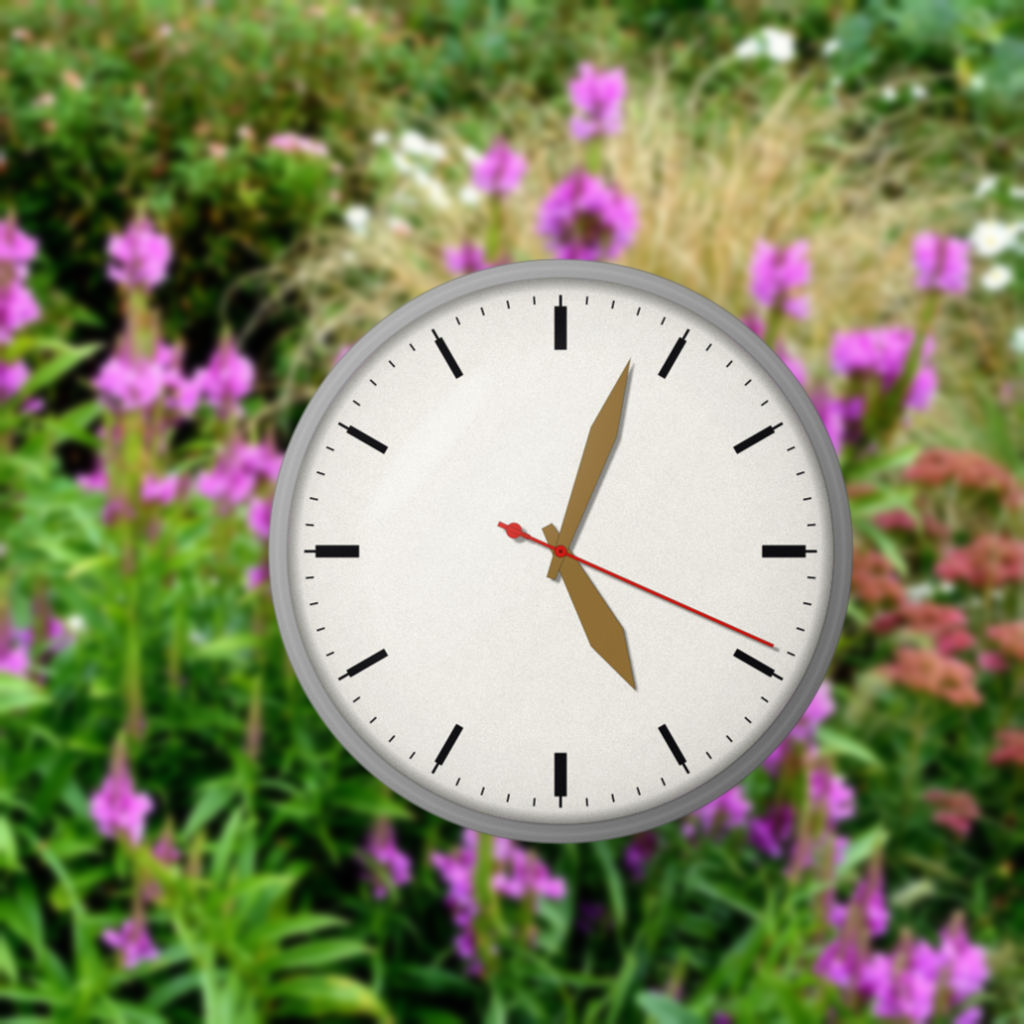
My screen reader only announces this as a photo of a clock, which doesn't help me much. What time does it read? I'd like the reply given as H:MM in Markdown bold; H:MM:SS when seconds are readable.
**5:03:19**
